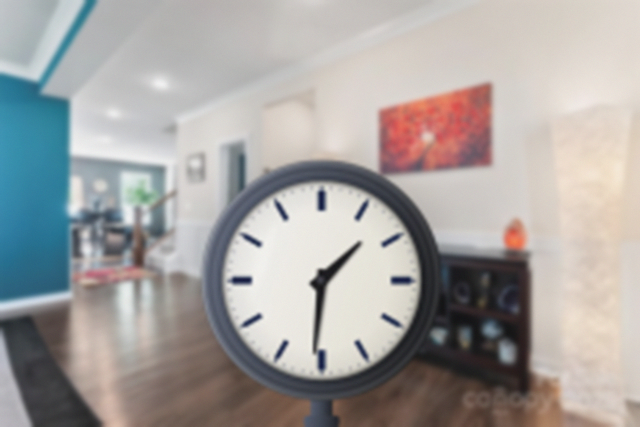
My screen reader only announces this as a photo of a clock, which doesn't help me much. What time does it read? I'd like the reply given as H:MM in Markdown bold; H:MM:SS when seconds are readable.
**1:31**
